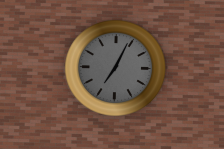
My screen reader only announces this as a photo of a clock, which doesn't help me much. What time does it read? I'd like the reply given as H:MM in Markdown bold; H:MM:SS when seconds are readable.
**7:04**
